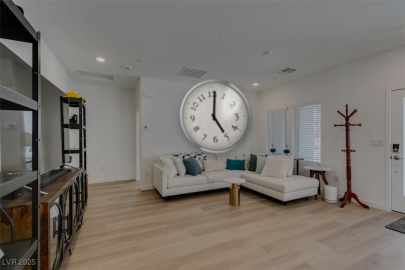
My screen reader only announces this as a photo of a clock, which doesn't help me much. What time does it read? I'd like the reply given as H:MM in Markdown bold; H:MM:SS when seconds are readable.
**5:01**
